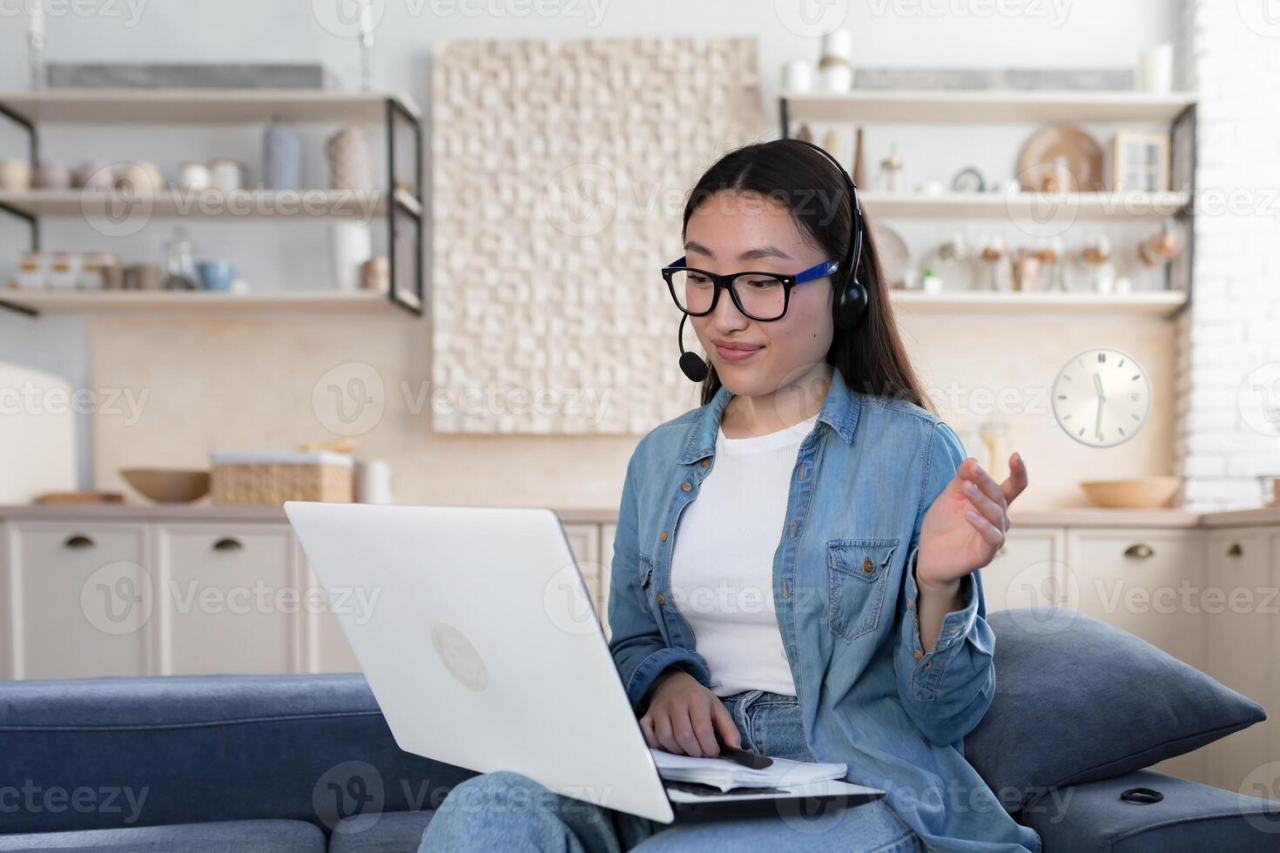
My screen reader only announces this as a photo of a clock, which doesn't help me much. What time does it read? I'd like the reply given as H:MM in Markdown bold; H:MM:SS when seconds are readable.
**11:31**
